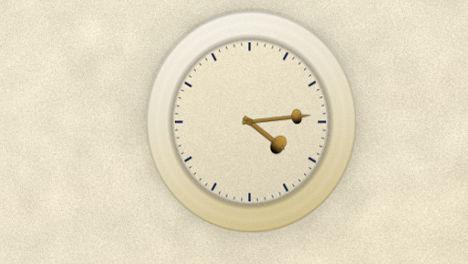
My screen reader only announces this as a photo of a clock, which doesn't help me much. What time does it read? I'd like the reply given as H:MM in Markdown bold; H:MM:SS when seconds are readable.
**4:14**
